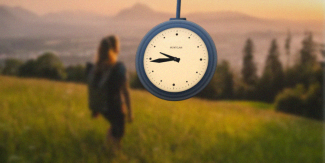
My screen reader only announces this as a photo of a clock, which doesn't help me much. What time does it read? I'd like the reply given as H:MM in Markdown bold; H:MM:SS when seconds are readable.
**9:44**
